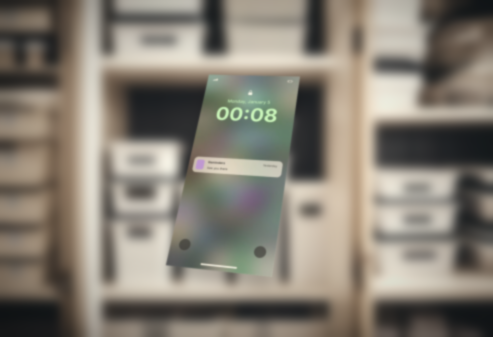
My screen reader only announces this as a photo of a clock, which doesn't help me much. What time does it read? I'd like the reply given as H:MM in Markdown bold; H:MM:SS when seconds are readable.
**0:08**
